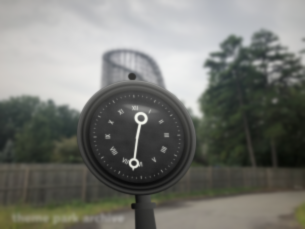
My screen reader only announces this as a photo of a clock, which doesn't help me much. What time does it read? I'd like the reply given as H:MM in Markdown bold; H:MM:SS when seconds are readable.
**12:32**
